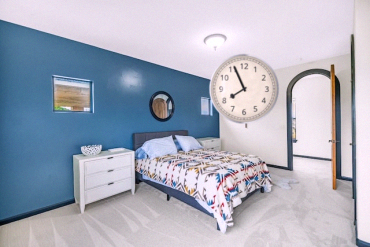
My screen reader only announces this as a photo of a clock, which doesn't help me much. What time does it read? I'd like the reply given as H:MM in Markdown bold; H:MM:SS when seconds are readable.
**7:56**
